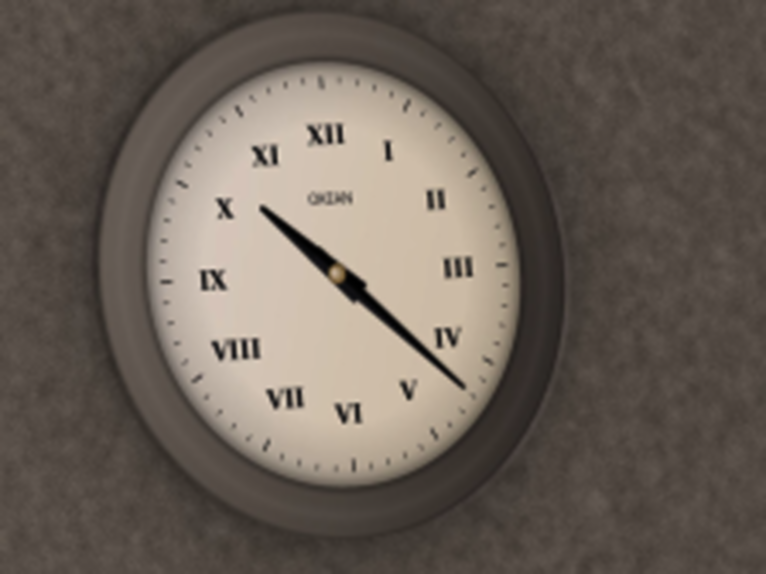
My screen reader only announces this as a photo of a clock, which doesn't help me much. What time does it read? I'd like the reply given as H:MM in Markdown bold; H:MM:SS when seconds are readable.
**10:22**
